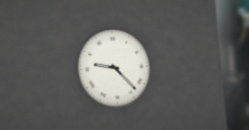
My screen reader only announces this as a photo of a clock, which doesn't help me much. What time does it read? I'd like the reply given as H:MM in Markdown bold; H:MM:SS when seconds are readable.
**9:23**
